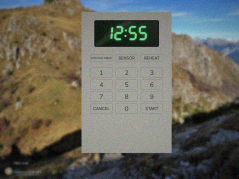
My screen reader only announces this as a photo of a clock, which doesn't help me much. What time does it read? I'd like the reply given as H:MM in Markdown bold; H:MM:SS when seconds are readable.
**12:55**
